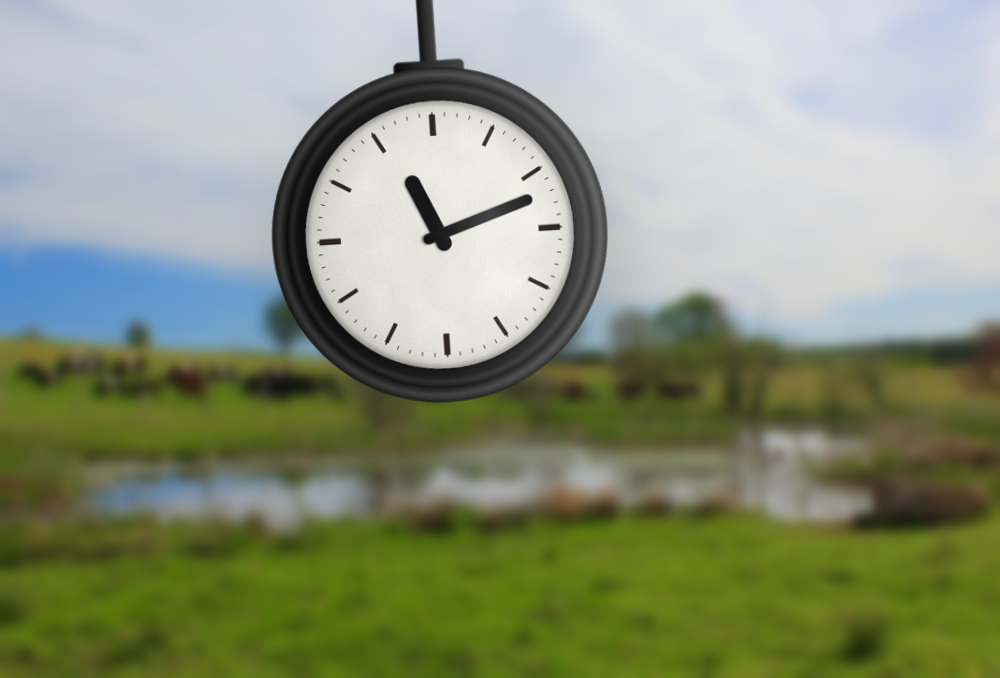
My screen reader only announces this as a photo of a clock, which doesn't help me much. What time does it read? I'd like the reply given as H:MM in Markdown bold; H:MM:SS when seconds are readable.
**11:12**
